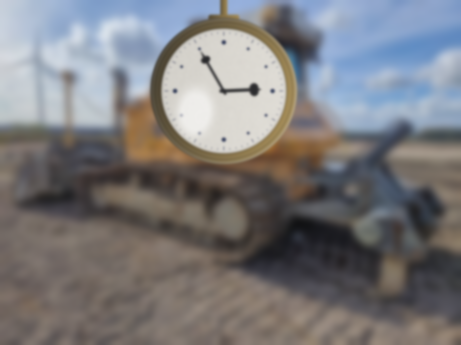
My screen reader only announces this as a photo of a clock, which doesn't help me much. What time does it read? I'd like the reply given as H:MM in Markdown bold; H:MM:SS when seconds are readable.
**2:55**
